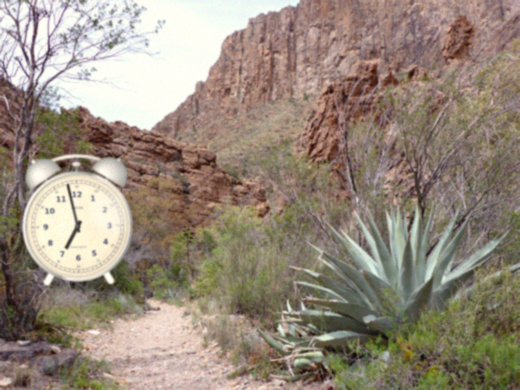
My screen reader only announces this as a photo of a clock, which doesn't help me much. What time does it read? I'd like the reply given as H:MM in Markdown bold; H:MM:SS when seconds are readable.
**6:58**
